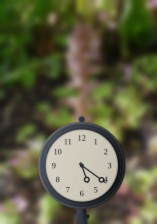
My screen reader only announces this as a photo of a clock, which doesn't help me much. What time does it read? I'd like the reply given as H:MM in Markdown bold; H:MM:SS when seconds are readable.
**5:21**
